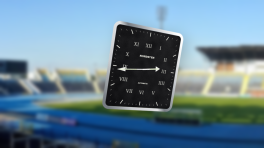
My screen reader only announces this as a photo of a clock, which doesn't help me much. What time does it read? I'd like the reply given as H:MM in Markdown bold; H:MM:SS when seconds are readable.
**2:44**
